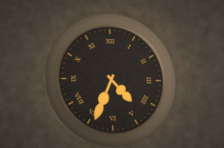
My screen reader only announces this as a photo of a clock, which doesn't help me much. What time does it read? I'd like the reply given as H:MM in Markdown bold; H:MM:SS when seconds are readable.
**4:34**
